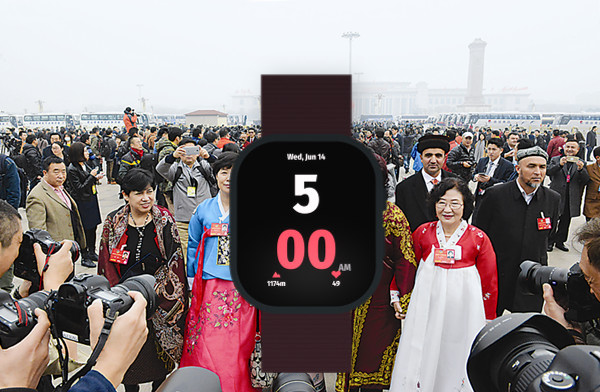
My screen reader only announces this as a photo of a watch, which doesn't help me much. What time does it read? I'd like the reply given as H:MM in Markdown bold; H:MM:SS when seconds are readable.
**5:00**
